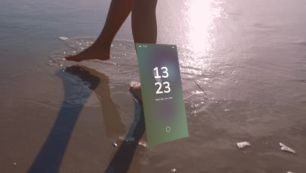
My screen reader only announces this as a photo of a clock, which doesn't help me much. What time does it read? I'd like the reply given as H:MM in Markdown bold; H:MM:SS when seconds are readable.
**13:23**
